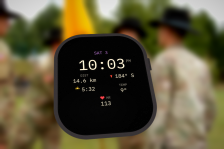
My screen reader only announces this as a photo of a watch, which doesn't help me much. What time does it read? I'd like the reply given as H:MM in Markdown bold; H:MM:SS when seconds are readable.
**10:03**
